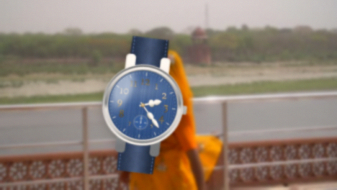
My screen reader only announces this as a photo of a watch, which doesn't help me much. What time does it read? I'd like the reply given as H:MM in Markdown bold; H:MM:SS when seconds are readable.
**2:23**
